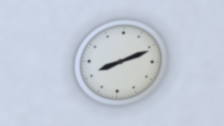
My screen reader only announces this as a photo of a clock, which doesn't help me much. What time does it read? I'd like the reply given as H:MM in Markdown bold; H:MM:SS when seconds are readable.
**8:11**
